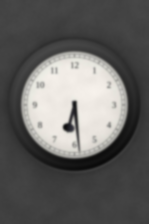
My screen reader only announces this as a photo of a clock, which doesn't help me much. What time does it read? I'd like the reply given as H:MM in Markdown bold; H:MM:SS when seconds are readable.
**6:29**
